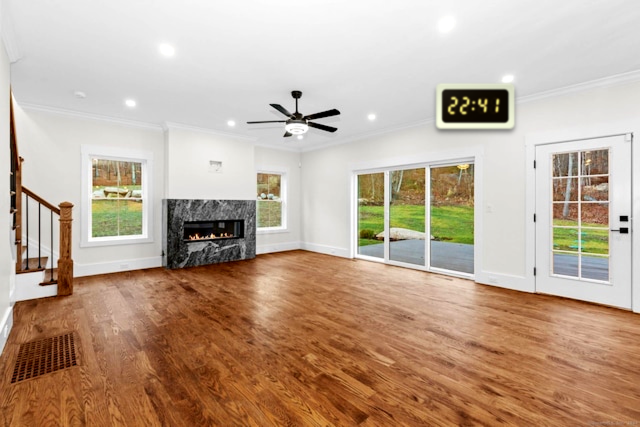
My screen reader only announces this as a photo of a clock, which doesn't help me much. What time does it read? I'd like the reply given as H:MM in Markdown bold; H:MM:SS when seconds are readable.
**22:41**
